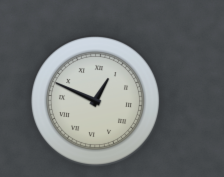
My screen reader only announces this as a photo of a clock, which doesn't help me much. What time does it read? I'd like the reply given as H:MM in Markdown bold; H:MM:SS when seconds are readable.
**12:48**
